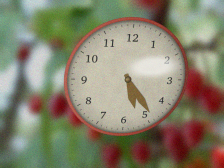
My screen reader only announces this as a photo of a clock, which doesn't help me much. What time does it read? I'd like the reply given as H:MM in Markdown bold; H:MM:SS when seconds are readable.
**5:24**
